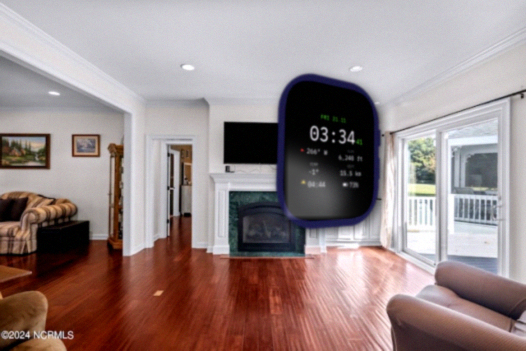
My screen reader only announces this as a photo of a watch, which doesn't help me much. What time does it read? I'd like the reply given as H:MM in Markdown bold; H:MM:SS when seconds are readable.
**3:34**
